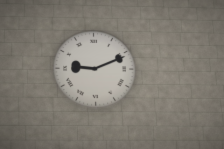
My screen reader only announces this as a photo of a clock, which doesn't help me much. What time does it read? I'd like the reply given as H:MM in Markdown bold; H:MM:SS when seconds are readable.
**9:11**
